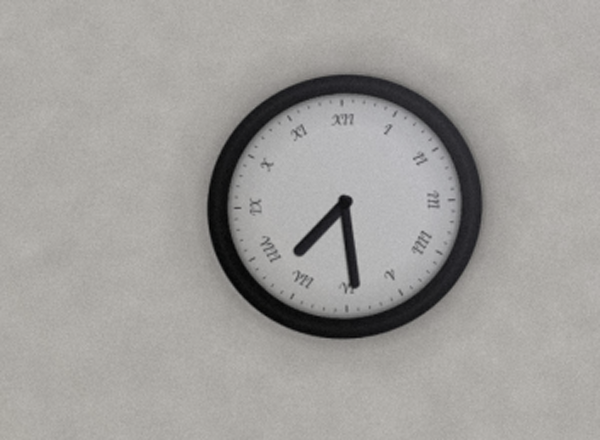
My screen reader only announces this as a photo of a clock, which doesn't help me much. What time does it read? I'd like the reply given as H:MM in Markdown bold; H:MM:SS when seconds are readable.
**7:29**
